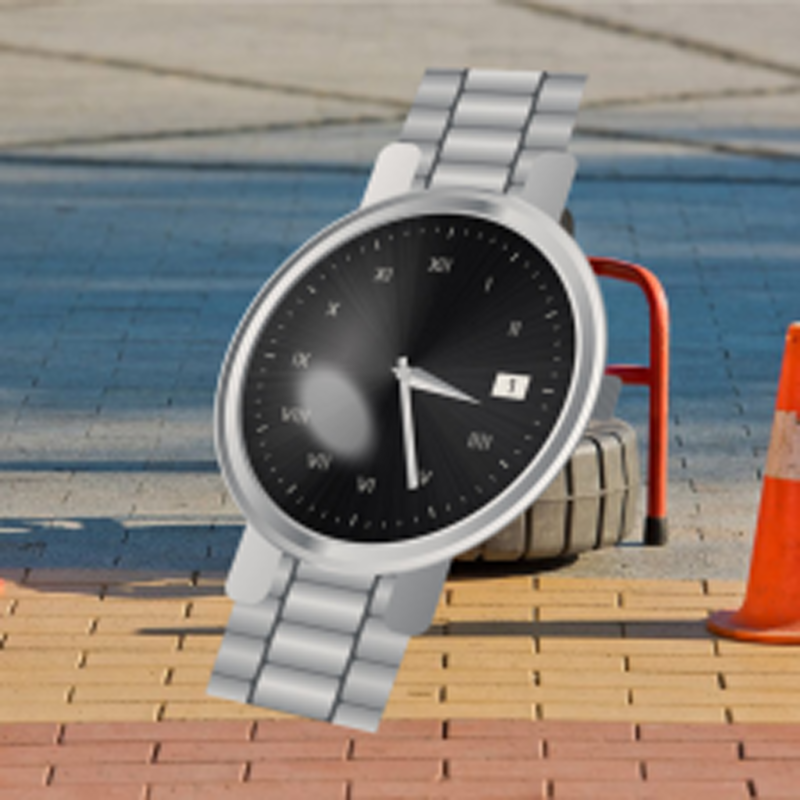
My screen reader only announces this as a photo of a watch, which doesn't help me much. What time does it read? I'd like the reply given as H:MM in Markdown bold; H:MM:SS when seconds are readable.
**3:26**
